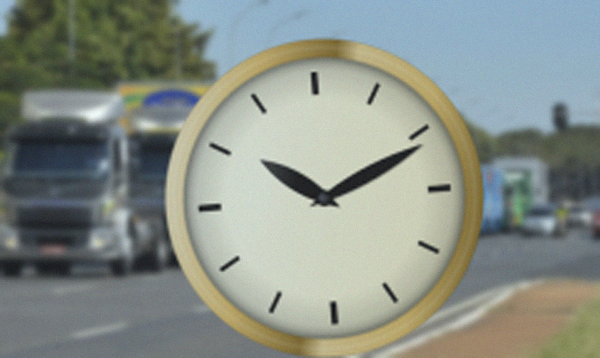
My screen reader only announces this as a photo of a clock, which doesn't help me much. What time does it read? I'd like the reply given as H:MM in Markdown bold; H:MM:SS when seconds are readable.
**10:11**
